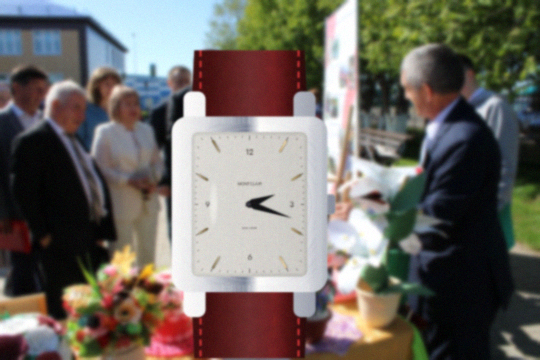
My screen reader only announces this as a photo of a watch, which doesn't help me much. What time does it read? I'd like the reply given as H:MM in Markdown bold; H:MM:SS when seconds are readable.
**2:18**
